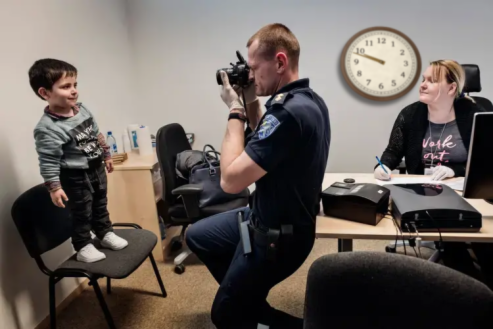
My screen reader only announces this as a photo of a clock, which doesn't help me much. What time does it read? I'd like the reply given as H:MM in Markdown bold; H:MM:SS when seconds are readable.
**9:48**
